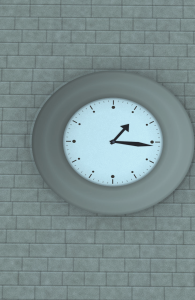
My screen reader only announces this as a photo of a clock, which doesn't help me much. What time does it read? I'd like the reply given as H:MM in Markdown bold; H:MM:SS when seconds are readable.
**1:16**
